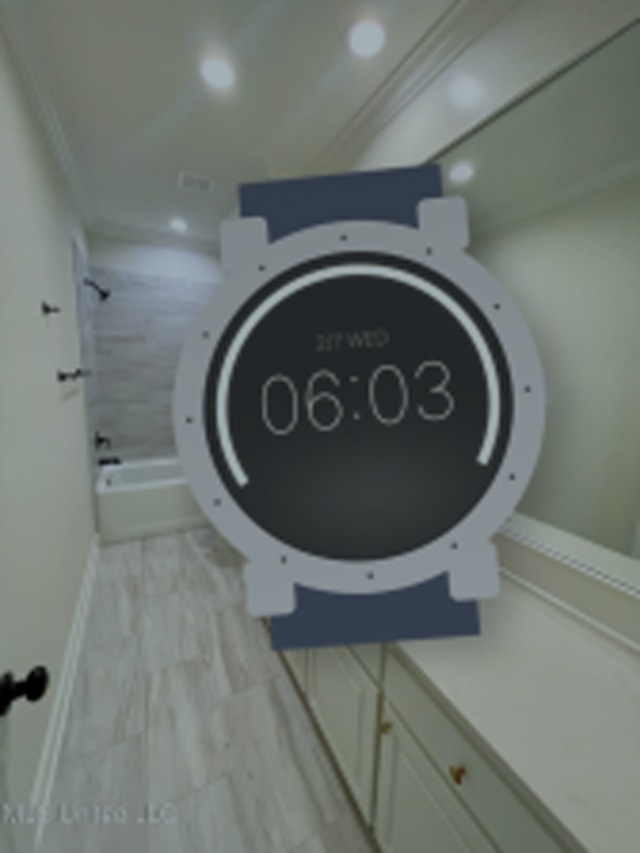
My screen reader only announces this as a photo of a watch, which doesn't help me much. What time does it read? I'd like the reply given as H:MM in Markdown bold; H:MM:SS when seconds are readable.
**6:03**
